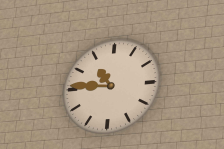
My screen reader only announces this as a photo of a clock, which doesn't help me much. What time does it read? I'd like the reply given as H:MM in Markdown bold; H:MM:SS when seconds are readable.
**10:46**
